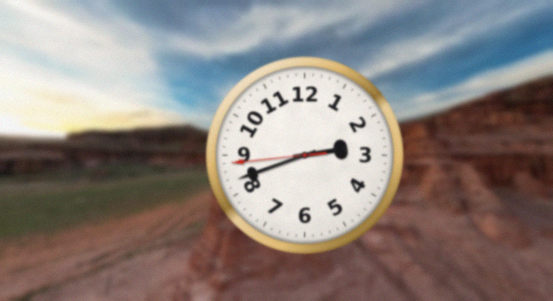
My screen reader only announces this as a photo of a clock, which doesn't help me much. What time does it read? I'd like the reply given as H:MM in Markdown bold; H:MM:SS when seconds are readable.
**2:41:44**
